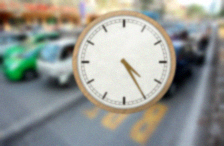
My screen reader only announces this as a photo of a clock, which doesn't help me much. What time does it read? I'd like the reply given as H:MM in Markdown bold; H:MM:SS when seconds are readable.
**4:25**
